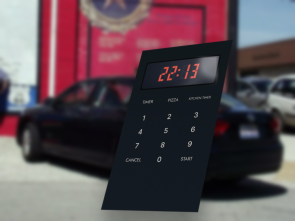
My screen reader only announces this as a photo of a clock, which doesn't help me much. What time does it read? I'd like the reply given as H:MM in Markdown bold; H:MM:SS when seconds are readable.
**22:13**
